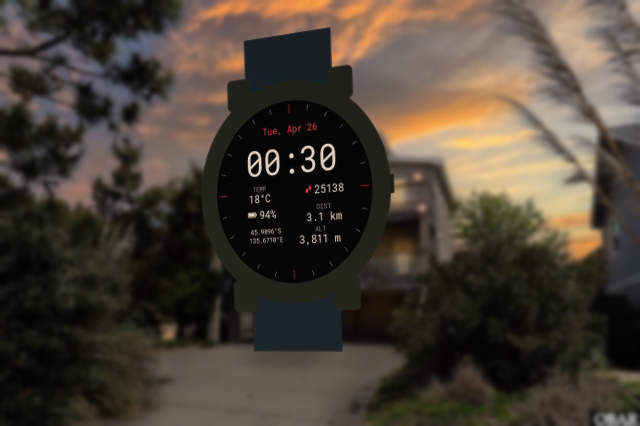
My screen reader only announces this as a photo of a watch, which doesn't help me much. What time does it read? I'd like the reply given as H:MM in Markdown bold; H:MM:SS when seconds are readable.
**0:30**
